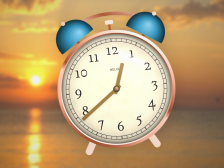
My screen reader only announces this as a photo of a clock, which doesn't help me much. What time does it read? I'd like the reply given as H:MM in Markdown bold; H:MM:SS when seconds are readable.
**12:39**
